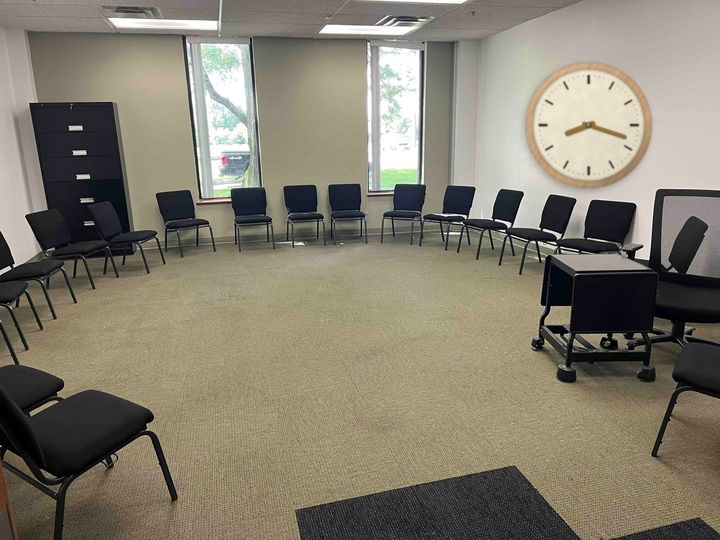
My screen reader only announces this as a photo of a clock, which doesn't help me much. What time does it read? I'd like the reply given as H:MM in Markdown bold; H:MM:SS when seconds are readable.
**8:18**
